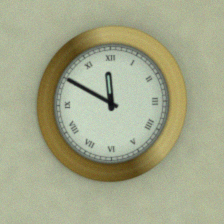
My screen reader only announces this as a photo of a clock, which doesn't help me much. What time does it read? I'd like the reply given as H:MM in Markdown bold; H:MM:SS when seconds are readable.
**11:50**
